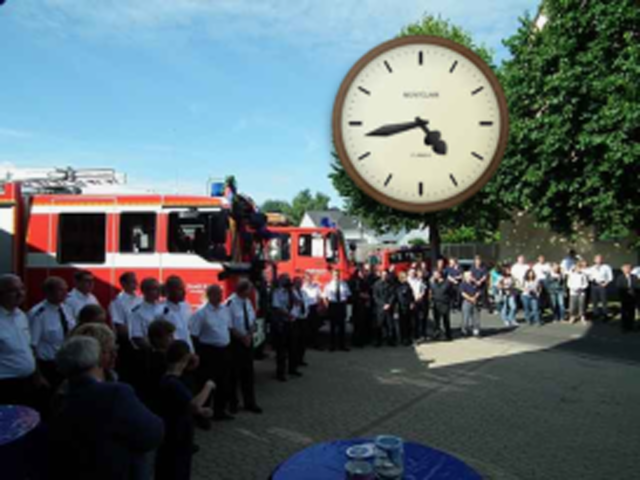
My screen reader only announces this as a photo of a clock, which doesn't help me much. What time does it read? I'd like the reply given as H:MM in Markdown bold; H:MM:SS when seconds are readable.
**4:43**
